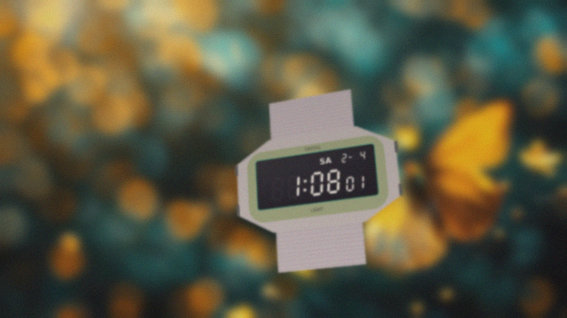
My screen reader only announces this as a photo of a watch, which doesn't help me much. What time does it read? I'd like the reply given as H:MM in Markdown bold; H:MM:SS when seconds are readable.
**1:08:01**
